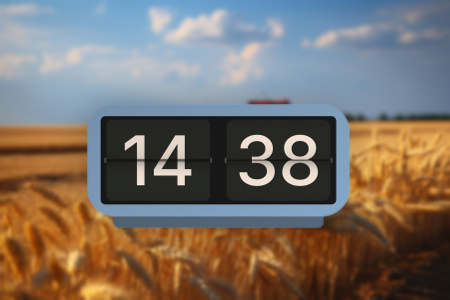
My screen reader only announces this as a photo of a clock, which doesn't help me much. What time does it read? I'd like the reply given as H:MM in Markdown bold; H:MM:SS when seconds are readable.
**14:38**
